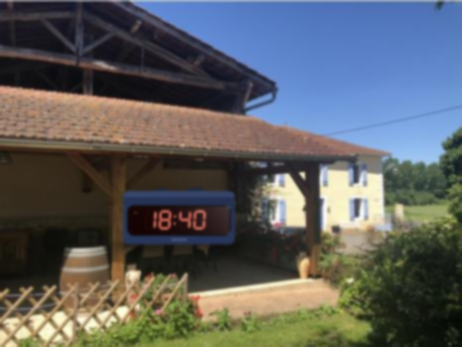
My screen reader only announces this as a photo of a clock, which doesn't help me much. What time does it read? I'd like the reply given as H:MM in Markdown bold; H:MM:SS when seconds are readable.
**18:40**
